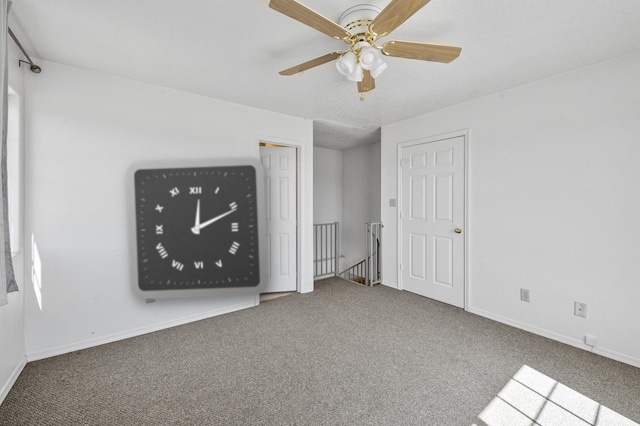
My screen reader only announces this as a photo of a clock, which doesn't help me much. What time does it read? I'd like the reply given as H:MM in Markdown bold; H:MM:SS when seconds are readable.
**12:11**
